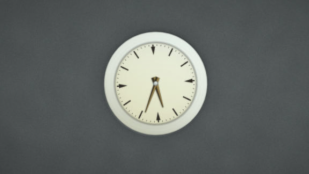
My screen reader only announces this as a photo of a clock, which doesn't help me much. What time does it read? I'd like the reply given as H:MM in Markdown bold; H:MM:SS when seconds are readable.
**5:34**
